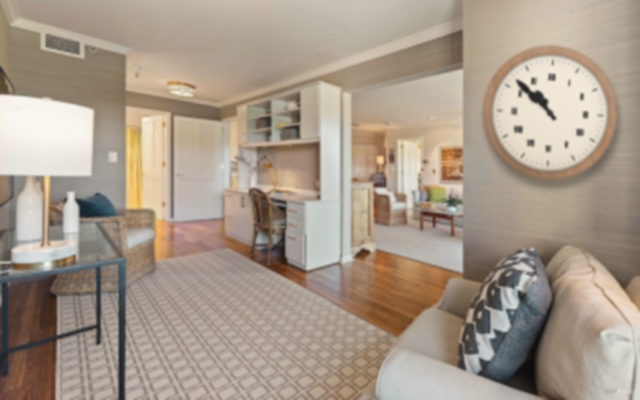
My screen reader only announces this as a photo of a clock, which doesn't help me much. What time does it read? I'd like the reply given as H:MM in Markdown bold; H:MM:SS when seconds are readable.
**10:52**
